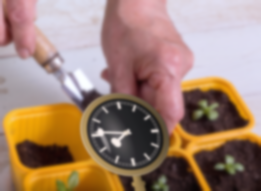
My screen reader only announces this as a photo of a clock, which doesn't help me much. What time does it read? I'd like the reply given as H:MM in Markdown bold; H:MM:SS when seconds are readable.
**7:46**
